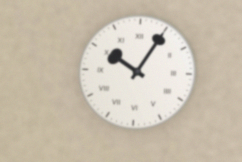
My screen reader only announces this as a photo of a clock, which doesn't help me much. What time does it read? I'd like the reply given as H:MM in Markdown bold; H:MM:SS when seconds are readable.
**10:05**
